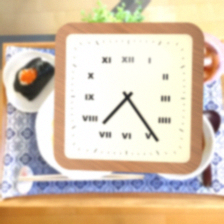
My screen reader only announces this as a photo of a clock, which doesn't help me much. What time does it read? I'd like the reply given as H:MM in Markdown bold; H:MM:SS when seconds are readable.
**7:24**
